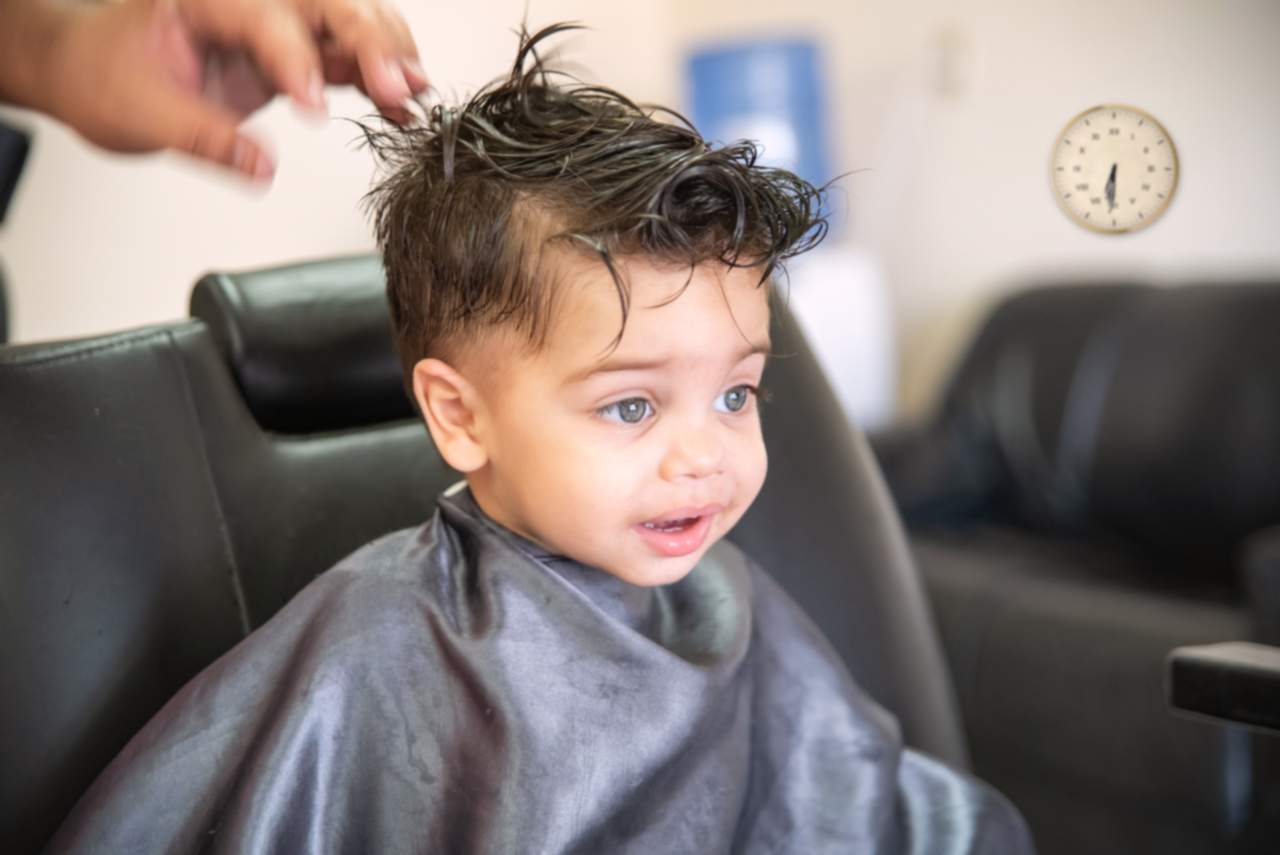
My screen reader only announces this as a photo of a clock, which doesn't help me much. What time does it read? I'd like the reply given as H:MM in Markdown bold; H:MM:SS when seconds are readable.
**6:31**
